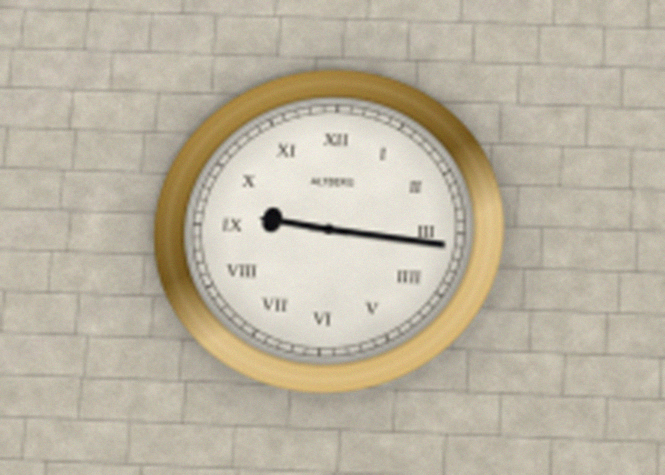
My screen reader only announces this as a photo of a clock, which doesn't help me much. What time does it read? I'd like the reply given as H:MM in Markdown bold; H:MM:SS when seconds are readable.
**9:16**
